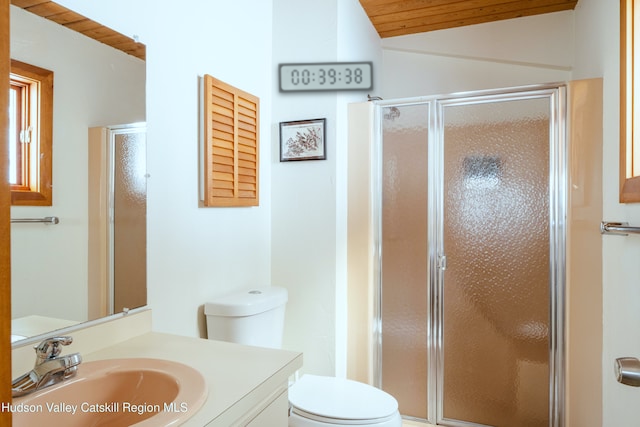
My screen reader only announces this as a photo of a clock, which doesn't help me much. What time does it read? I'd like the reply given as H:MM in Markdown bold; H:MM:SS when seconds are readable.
**0:39:38**
